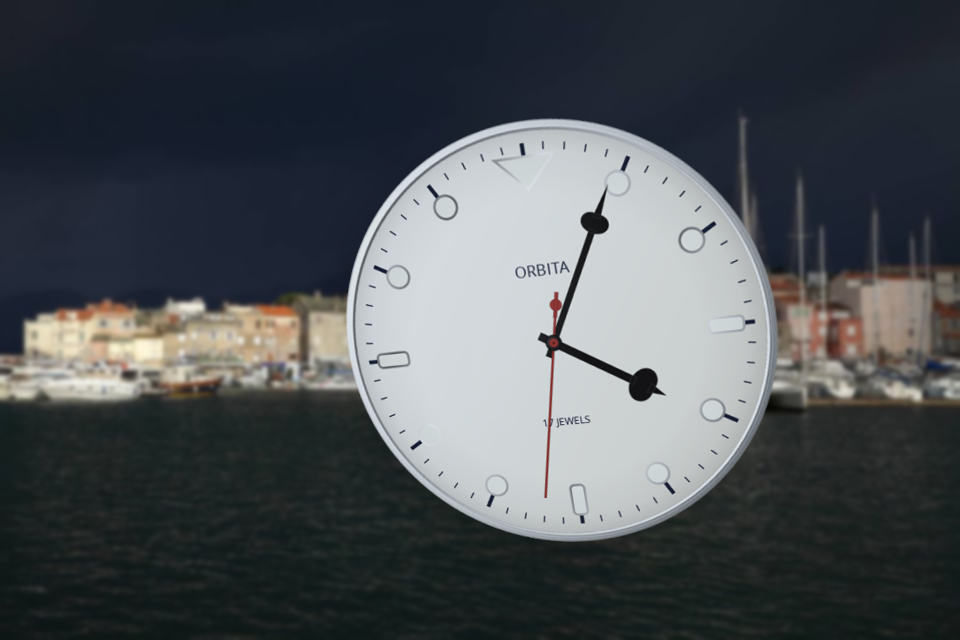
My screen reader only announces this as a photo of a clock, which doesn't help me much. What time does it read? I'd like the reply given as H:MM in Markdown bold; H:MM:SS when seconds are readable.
**4:04:32**
